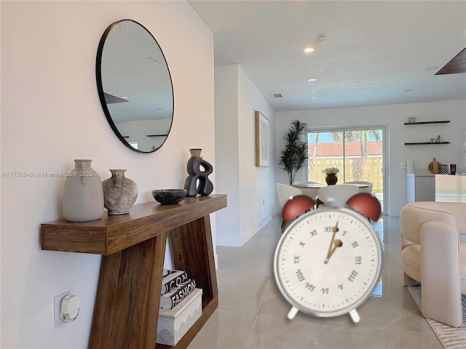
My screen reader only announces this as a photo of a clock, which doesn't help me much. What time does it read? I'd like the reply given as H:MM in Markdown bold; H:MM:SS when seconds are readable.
**1:02**
